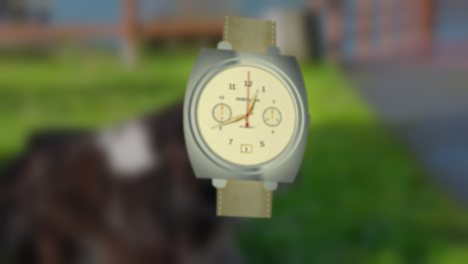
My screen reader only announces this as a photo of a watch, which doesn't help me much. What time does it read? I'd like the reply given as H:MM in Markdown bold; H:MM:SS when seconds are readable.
**12:41**
